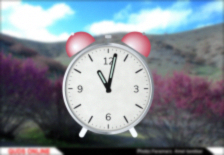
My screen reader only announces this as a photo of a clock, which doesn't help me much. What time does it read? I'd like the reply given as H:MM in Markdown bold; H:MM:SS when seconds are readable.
**11:02**
